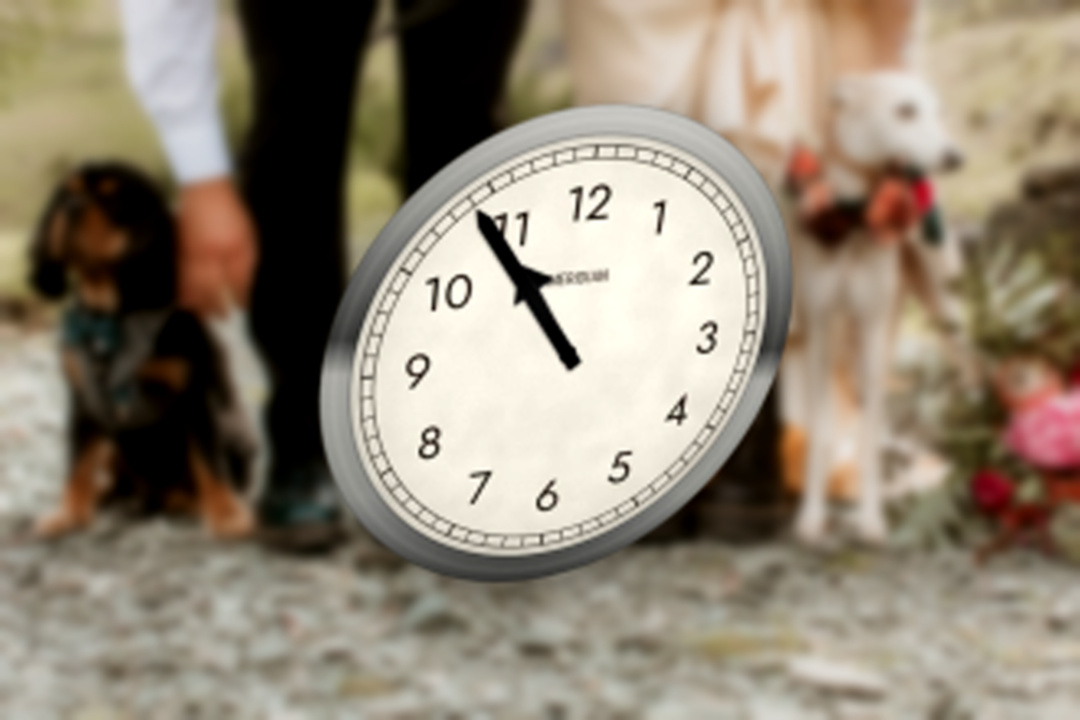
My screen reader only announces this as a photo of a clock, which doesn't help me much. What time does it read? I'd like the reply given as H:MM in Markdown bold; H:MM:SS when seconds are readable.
**10:54**
